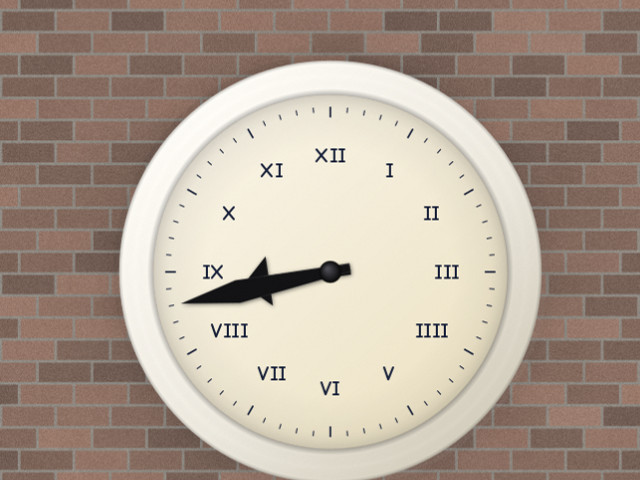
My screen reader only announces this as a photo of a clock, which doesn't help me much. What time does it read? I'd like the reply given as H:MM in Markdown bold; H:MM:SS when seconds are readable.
**8:43**
